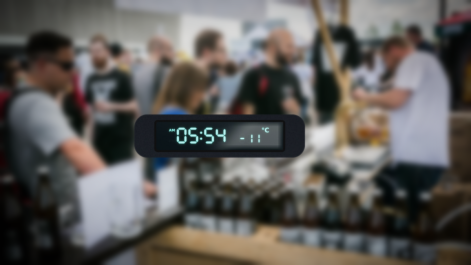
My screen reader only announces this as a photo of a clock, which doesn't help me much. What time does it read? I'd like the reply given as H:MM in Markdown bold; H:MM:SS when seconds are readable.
**5:54**
